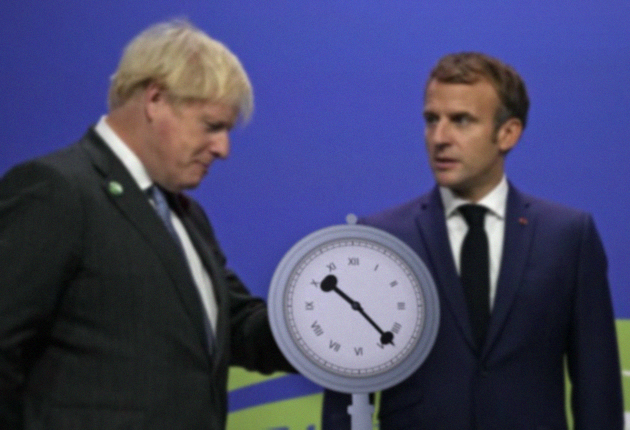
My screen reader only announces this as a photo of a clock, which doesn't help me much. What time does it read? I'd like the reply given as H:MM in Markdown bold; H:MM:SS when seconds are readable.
**10:23**
